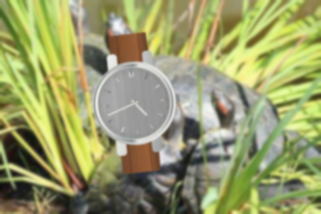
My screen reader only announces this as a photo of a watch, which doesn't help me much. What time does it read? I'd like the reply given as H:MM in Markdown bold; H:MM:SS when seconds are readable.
**4:42**
